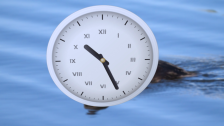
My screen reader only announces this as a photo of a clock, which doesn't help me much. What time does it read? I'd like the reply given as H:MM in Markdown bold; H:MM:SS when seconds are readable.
**10:26**
